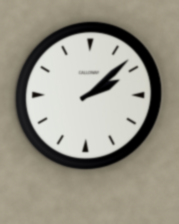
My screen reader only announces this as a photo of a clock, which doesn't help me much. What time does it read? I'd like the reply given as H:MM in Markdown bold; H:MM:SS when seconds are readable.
**2:08**
